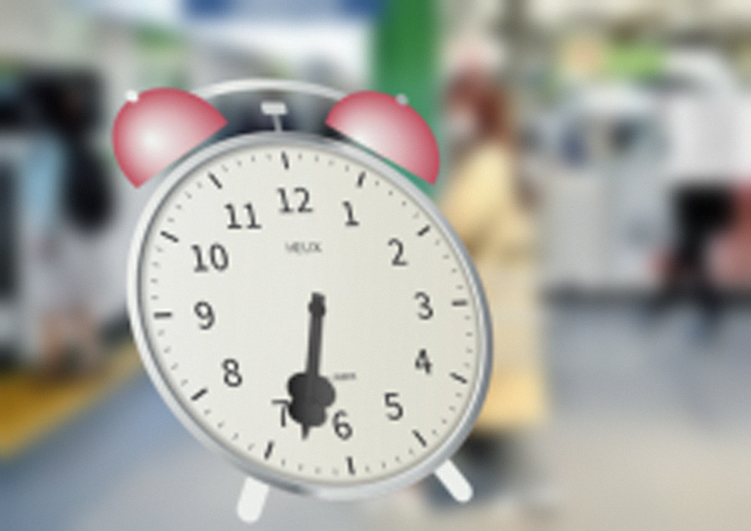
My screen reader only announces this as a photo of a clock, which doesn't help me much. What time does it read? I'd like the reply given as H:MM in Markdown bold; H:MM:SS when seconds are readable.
**6:33**
